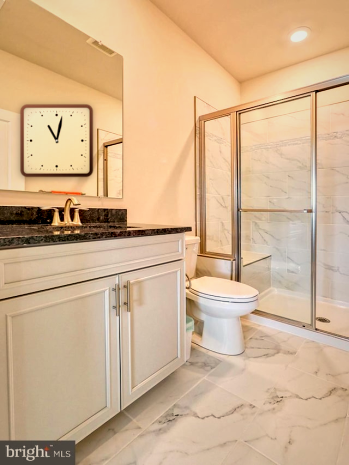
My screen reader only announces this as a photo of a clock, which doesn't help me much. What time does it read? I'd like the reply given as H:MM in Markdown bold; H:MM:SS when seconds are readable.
**11:02**
